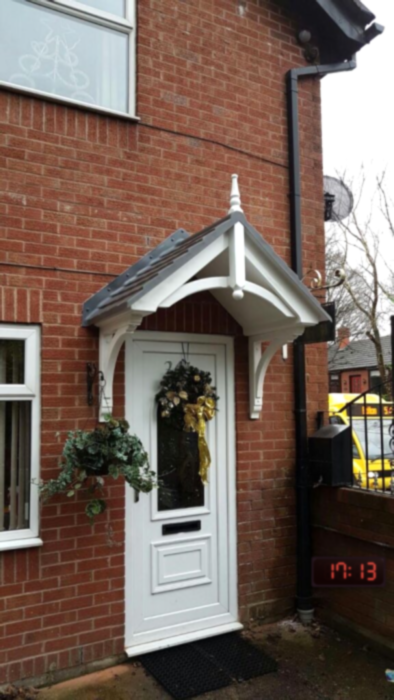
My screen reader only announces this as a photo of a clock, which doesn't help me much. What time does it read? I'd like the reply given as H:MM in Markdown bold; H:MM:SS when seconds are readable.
**17:13**
